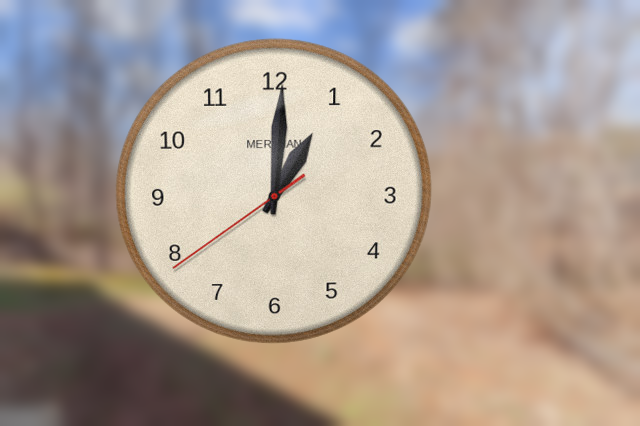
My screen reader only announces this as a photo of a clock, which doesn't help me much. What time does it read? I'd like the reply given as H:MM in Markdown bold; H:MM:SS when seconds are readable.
**1:00:39**
